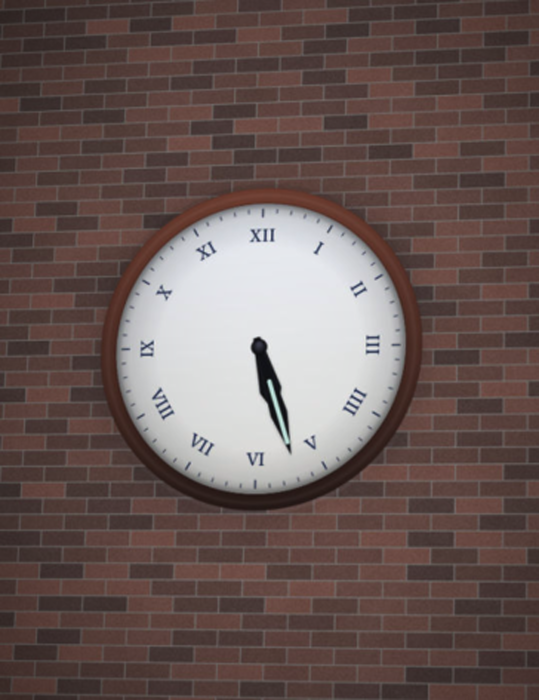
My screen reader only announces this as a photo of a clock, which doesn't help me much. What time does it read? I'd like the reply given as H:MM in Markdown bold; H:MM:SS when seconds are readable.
**5:27**
